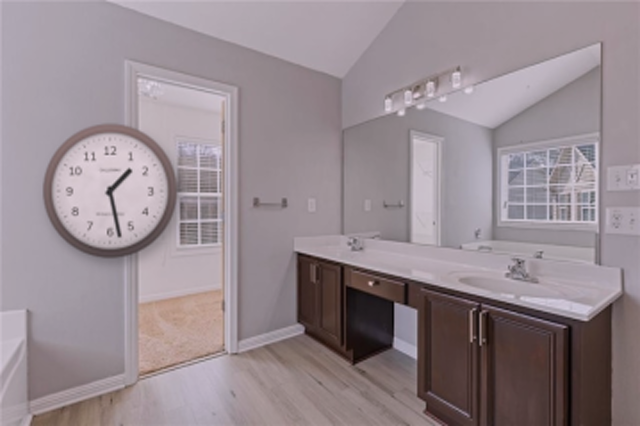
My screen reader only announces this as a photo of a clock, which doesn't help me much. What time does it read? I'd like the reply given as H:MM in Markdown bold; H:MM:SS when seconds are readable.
**1:28**
